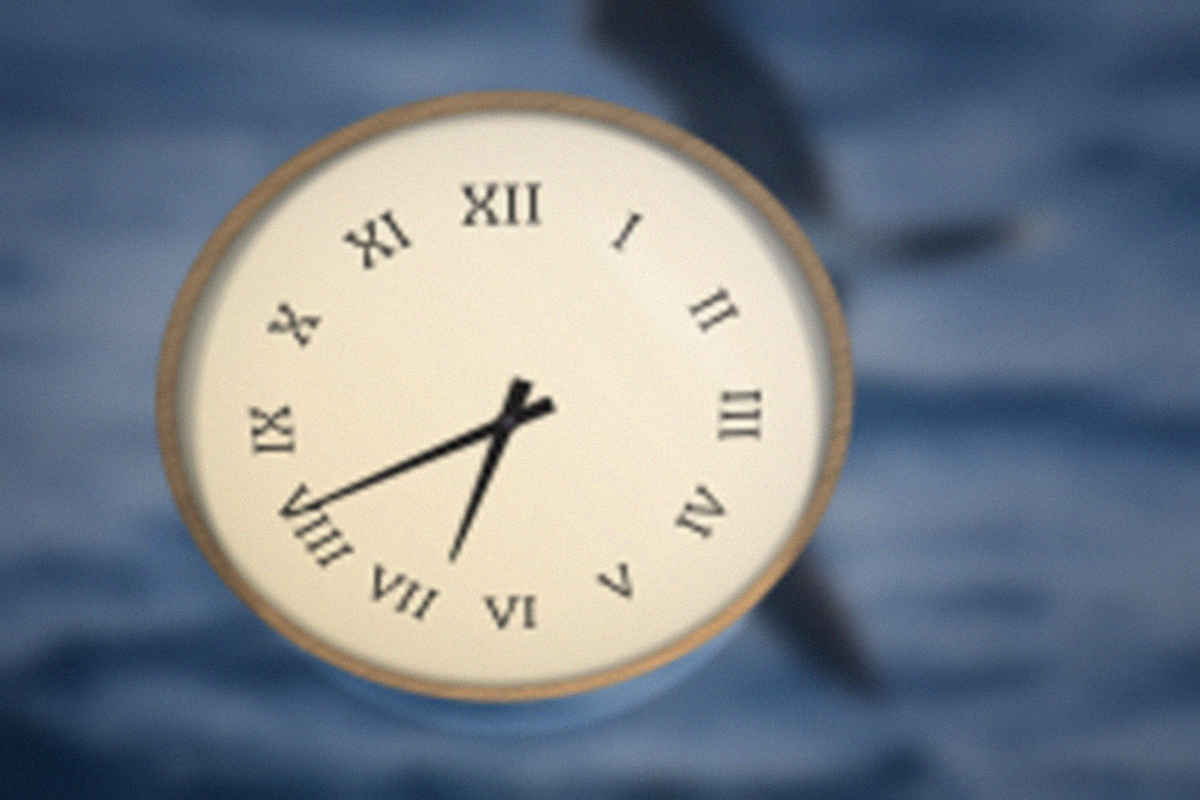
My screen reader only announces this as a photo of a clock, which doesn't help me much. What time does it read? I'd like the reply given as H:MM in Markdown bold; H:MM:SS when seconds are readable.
**6:41**
